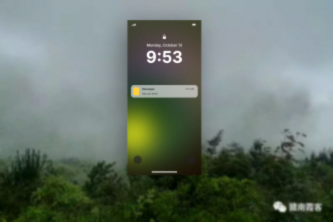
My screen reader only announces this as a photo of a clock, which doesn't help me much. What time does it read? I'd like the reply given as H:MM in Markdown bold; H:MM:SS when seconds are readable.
**9:53**
